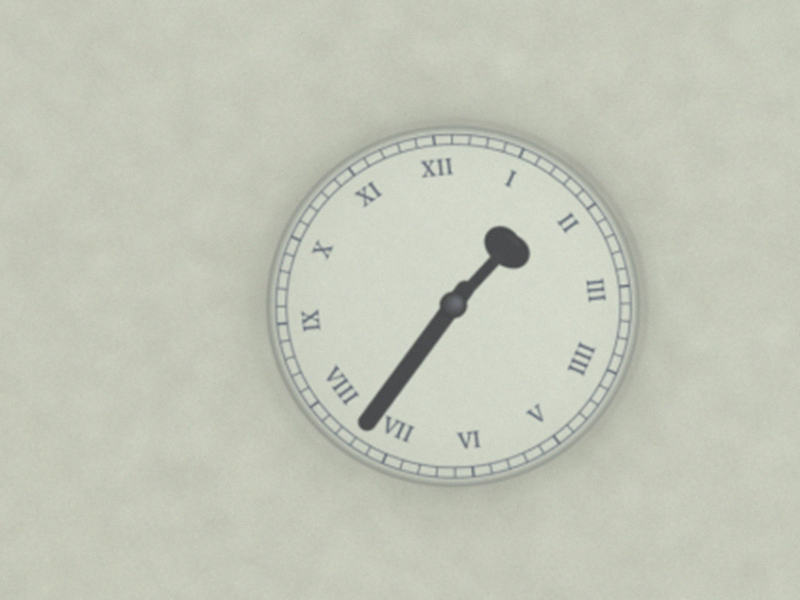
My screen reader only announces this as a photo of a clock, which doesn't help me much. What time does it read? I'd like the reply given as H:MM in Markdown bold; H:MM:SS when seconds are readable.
**1:37**
